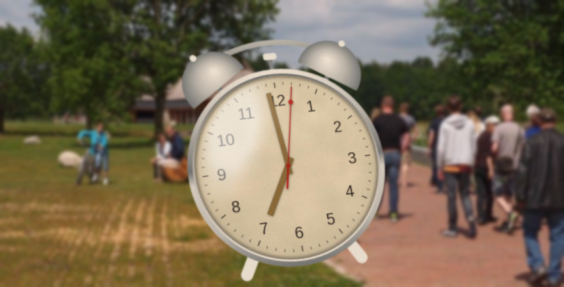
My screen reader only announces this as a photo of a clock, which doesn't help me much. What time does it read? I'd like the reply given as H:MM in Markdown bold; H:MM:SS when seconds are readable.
**6:59:02**
